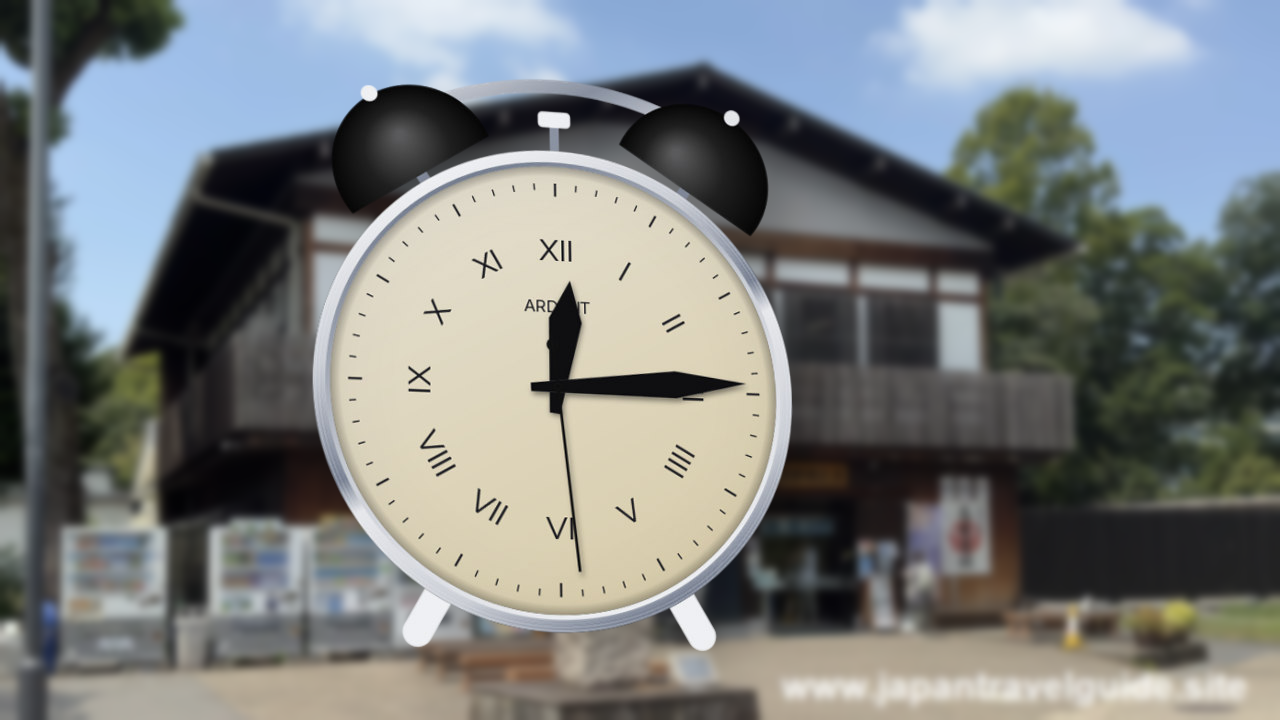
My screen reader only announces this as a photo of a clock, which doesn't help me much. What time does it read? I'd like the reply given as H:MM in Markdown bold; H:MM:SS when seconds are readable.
**12:14:29**
